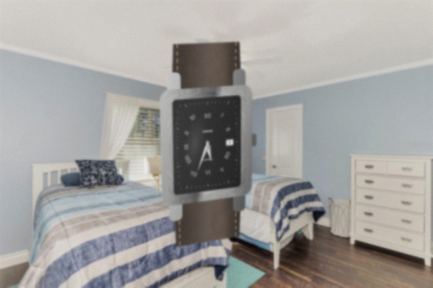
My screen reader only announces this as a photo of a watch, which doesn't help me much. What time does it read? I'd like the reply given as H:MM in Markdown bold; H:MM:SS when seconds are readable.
**5:34**
